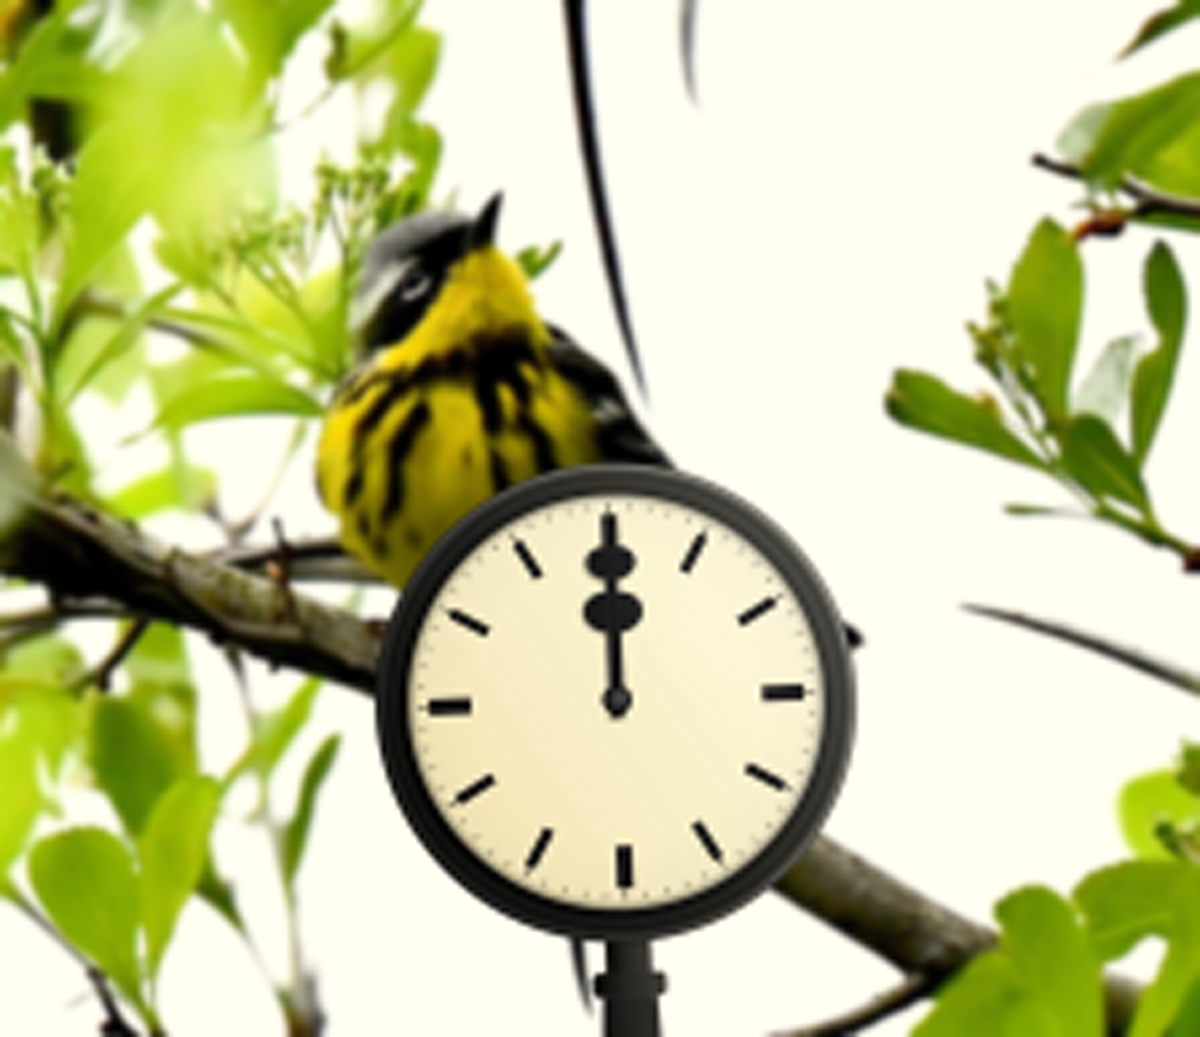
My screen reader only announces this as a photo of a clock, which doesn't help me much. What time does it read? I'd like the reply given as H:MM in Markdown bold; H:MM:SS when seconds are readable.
**12:00**
